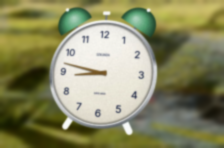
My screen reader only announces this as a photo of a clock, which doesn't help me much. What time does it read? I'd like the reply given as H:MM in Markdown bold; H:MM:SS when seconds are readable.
**8:47**
